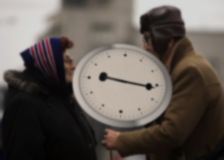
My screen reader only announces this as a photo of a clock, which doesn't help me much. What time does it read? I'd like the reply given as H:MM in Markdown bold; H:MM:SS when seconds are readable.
**9:16**
